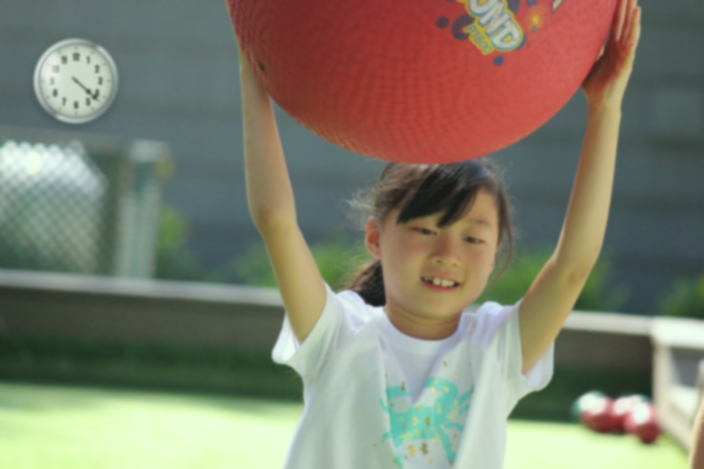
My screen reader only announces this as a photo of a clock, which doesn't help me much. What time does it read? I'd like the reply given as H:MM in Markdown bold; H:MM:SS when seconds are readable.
**4:22**
